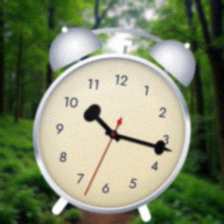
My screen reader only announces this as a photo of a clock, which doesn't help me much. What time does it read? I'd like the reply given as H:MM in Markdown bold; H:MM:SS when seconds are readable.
**10:16:33**
